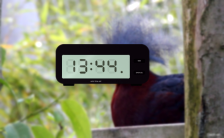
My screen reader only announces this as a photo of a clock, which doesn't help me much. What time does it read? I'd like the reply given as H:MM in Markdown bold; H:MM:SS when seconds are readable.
**13:44**
